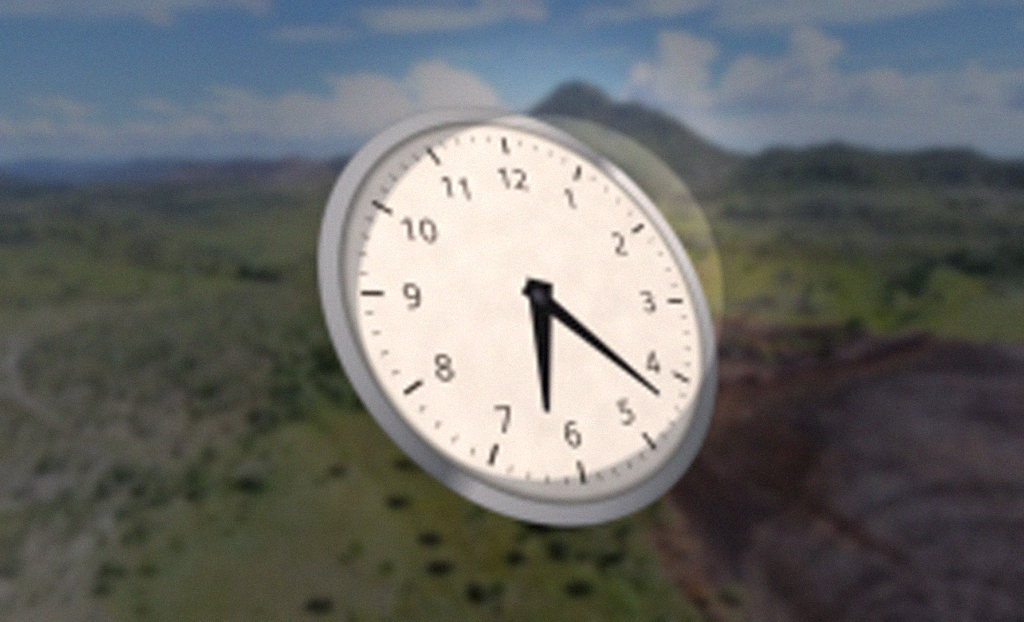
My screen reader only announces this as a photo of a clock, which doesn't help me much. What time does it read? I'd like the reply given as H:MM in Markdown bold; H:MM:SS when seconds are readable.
**6:22**
